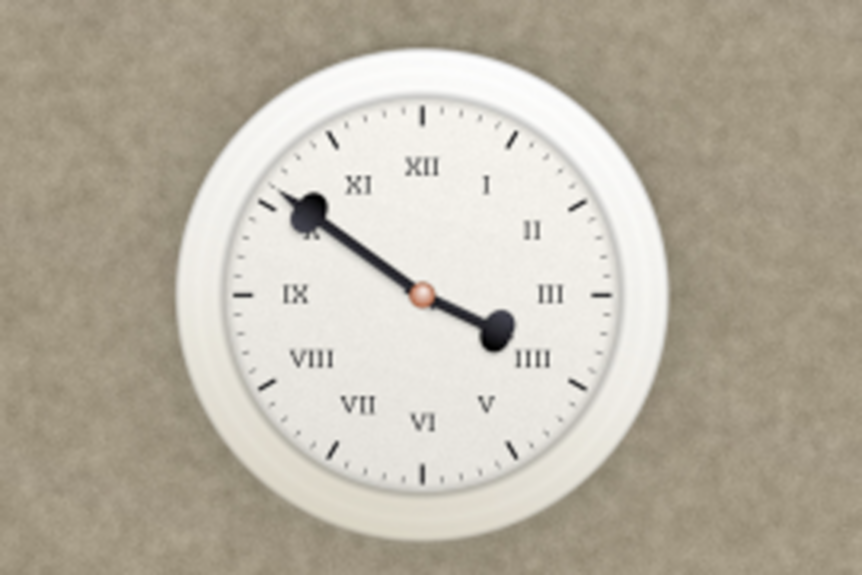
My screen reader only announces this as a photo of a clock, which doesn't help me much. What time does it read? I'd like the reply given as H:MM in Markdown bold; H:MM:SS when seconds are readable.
**3:51**
